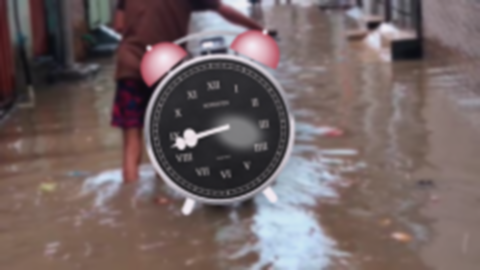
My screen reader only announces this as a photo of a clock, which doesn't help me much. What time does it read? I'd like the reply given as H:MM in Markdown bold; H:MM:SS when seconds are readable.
**8:43**
